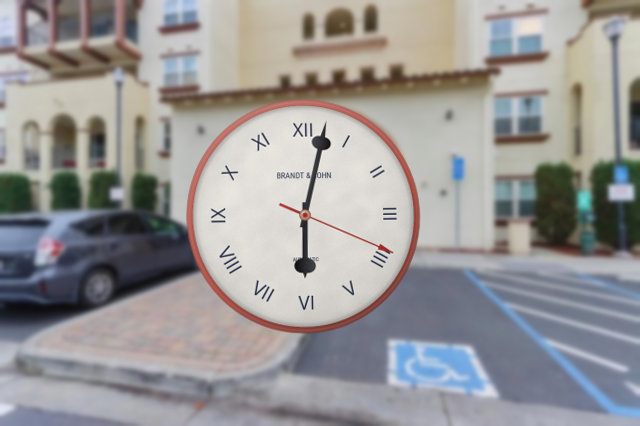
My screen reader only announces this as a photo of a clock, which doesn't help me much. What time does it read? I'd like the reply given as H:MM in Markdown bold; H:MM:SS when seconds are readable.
**6:02:19**
